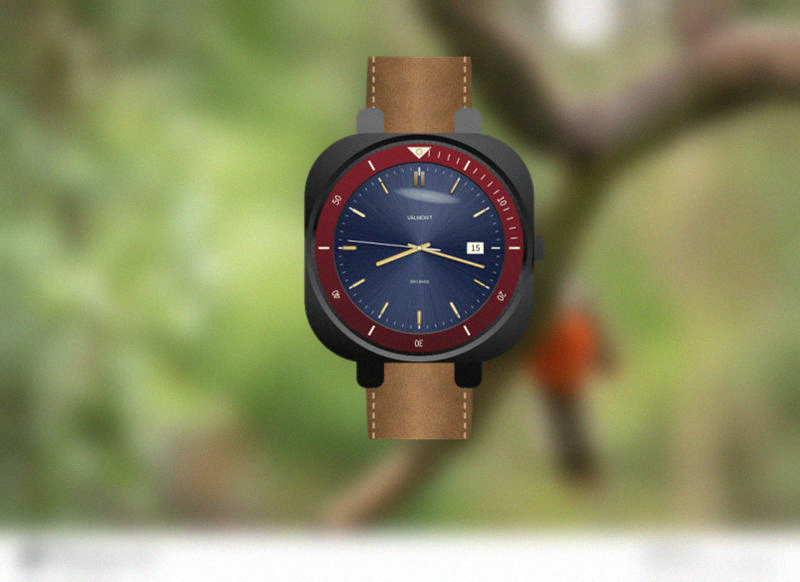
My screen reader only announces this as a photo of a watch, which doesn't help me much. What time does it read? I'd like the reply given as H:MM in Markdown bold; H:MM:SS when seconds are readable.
**8:17:46**
